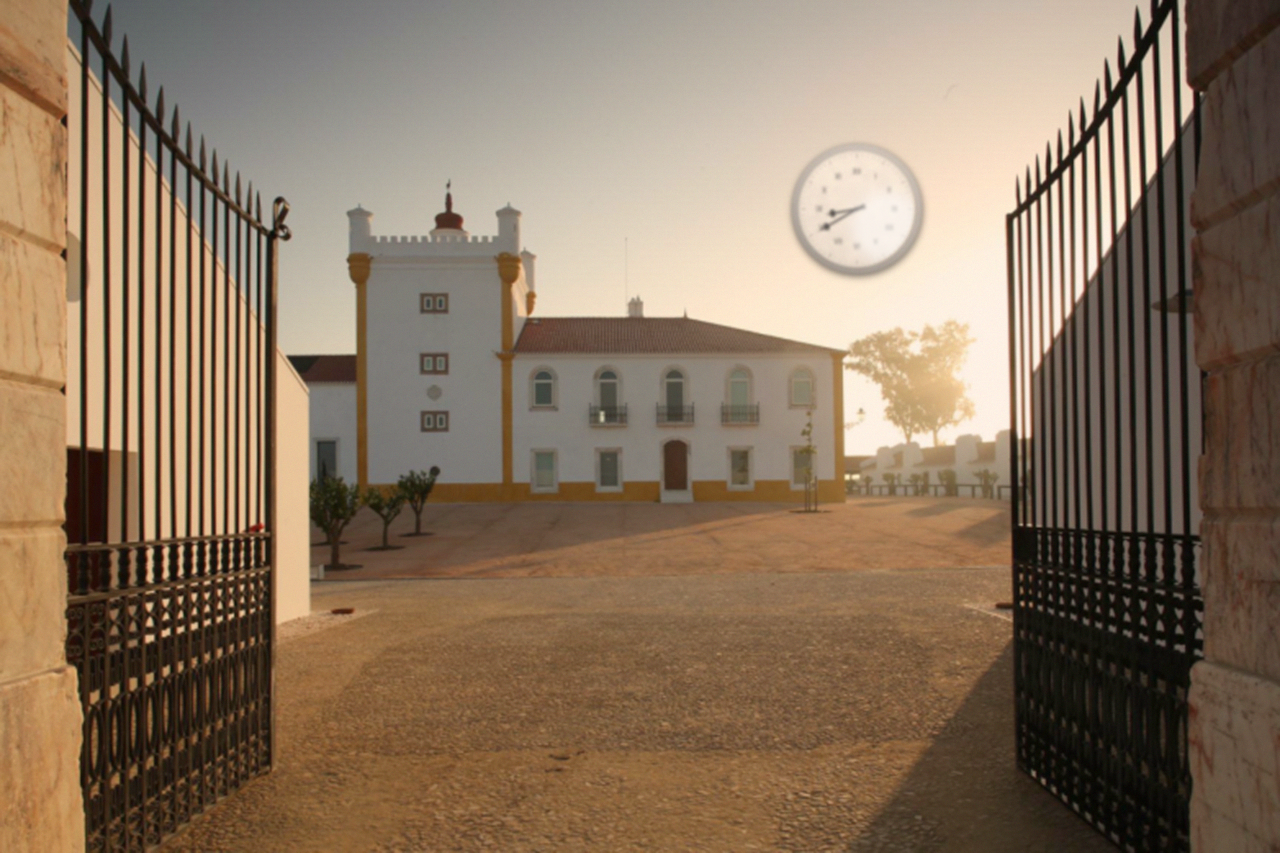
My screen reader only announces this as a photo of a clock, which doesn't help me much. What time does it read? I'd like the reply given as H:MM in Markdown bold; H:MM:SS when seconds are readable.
**8:40**
